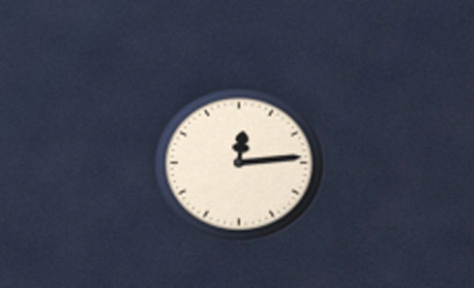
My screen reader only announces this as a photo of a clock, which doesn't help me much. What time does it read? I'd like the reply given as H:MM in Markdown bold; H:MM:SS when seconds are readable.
**12:14**
